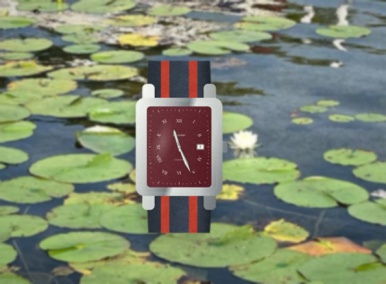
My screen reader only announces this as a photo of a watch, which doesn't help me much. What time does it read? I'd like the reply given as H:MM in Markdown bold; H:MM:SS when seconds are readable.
**11:26**
